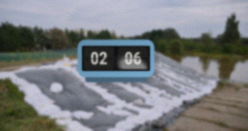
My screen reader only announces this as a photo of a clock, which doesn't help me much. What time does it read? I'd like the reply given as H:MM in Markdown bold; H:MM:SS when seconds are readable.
**2:06**
